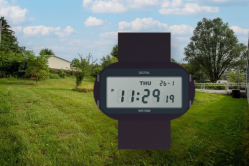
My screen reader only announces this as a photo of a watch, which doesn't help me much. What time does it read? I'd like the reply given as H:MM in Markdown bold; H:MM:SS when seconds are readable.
**11:29:19**
